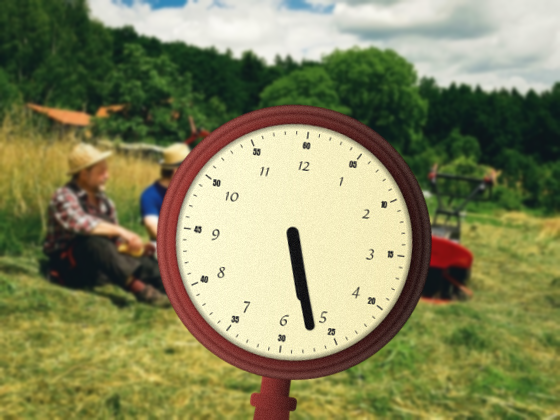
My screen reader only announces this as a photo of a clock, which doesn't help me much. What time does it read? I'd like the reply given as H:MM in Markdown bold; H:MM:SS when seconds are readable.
**5:27**
